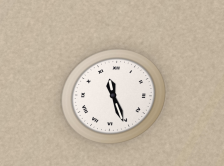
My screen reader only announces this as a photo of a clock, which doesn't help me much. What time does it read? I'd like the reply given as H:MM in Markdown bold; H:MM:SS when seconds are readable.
**11:26**
